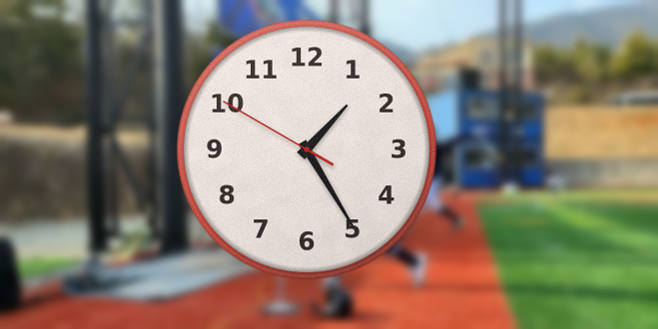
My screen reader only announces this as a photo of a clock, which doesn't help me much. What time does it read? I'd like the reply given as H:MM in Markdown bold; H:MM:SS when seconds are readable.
**1:24:50**
